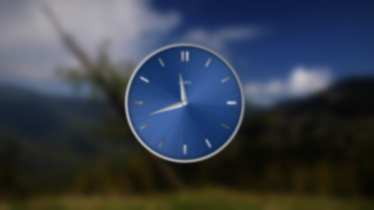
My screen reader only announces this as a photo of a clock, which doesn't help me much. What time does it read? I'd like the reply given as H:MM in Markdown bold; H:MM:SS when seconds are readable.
**11:42**
